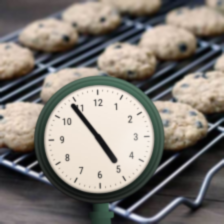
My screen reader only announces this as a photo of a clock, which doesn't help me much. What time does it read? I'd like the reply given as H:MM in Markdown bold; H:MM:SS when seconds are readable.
**4:54**
